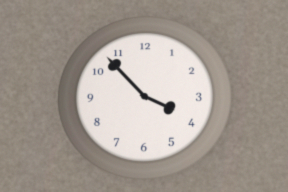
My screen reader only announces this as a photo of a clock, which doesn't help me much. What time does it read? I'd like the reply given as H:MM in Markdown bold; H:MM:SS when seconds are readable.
**3:53**
